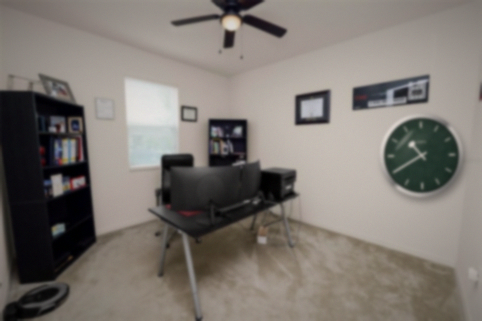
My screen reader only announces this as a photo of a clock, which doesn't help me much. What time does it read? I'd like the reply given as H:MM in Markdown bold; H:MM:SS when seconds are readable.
**10:40**
